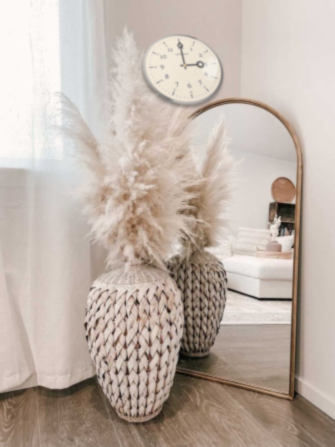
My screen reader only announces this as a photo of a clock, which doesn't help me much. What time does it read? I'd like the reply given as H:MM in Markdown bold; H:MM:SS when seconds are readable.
**3:00**
